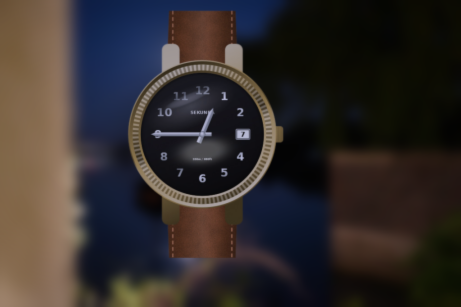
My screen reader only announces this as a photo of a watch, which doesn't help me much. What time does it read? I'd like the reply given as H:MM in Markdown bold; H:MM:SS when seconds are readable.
**12:45**
